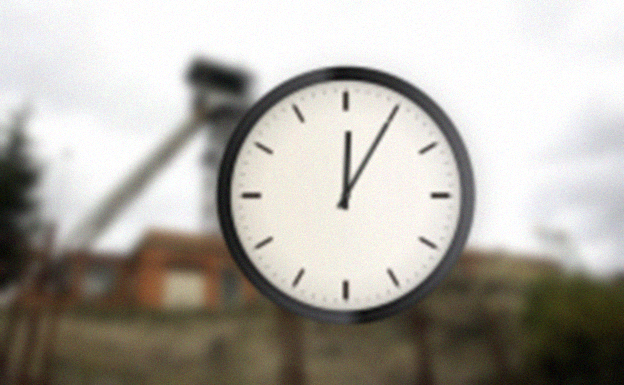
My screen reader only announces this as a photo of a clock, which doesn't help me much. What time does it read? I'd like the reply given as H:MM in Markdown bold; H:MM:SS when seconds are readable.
**12:05**
